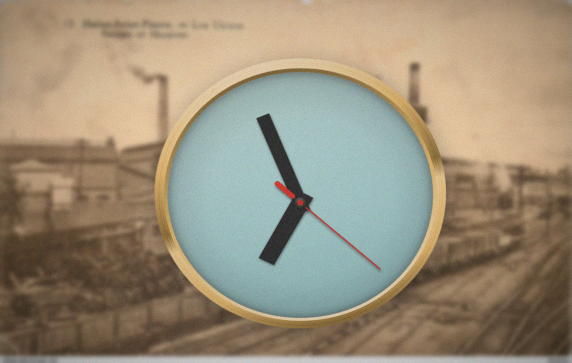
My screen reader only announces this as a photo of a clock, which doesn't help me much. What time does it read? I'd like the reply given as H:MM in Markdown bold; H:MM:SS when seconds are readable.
**6:56:22**
